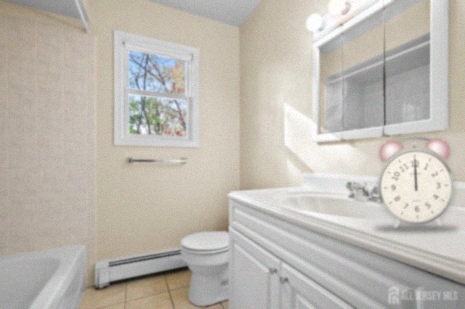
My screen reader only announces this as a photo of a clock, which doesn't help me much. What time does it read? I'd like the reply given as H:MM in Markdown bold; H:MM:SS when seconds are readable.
**12:00**
